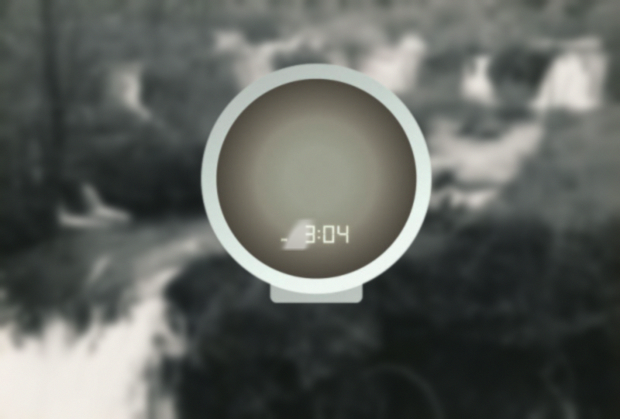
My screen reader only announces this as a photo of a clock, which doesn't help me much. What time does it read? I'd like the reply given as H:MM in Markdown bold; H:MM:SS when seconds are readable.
**3:04**
